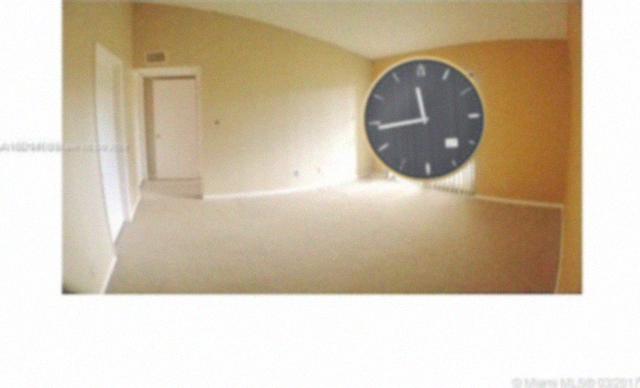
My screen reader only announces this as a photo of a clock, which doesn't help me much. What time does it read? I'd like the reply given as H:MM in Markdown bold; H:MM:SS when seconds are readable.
**11:44**
